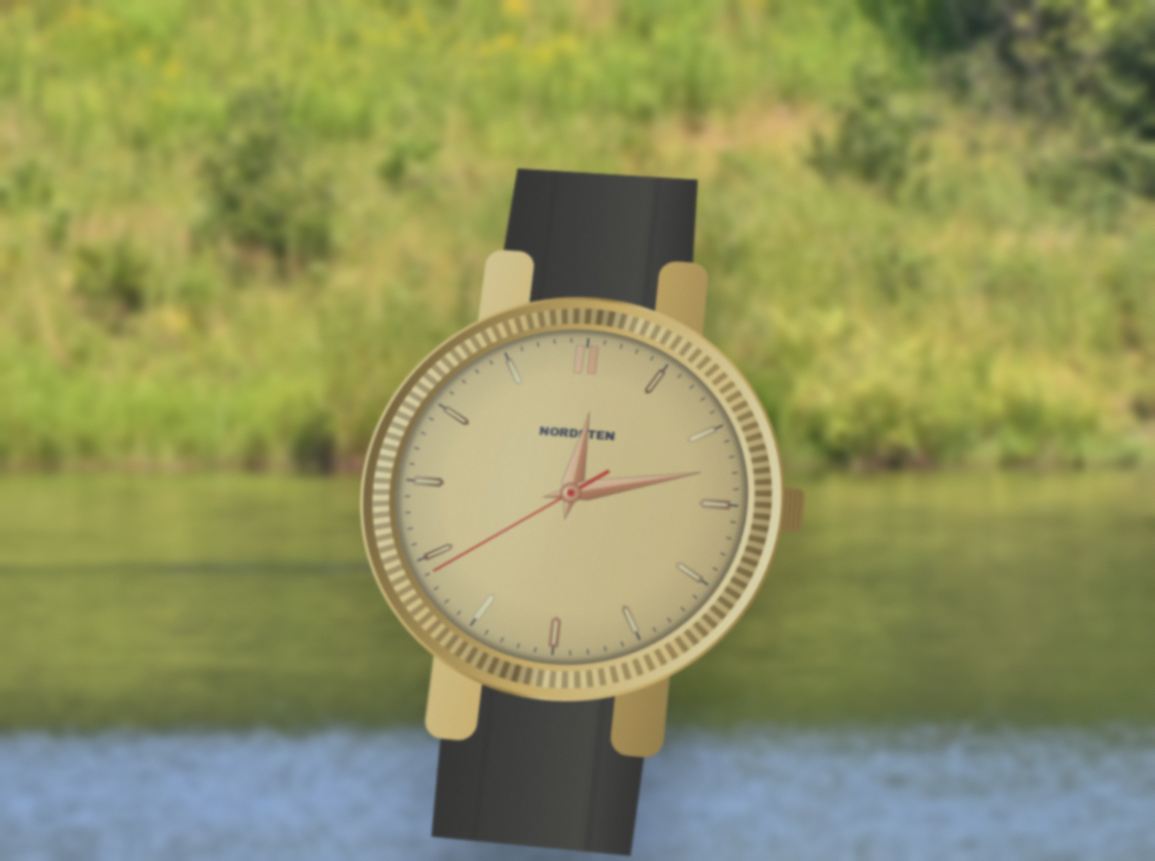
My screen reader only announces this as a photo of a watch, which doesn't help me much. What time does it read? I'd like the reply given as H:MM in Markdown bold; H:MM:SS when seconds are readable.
**12:12:39**
